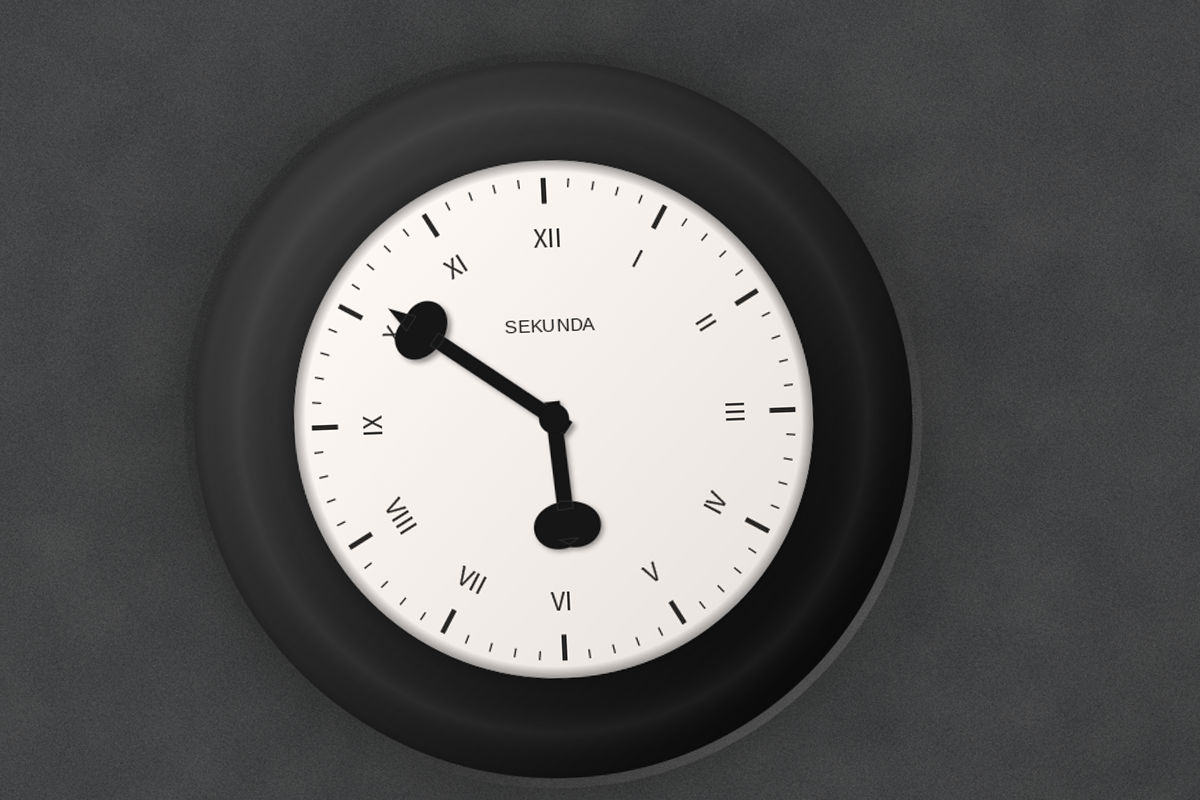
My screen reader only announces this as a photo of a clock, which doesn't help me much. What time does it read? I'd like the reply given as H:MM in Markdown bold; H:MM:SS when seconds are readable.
**5:51**
